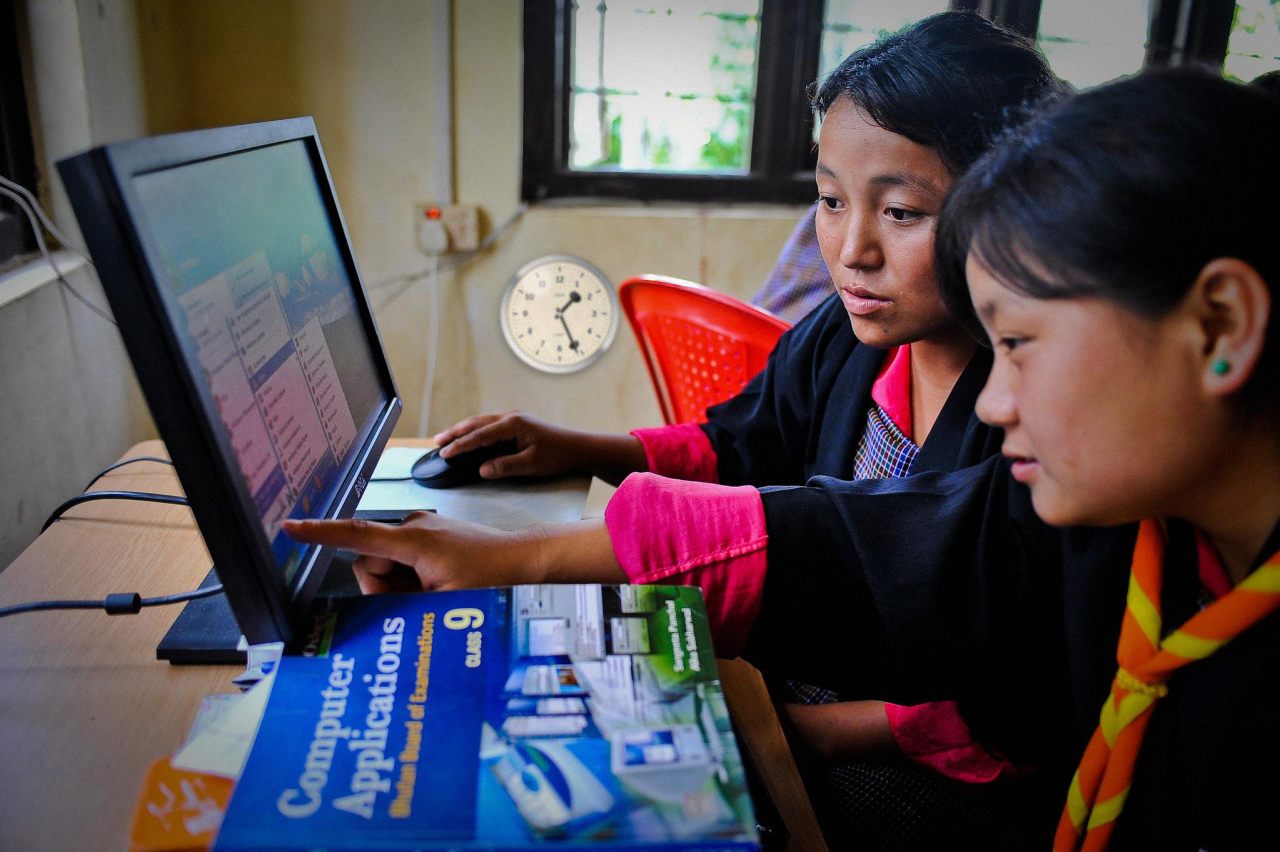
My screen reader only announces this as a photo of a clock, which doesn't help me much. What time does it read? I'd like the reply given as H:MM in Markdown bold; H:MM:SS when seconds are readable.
**1:26**
